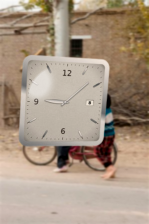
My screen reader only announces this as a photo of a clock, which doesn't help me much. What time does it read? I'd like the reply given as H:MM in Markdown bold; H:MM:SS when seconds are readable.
**9:08**
